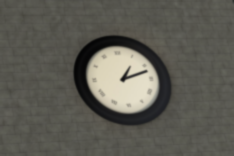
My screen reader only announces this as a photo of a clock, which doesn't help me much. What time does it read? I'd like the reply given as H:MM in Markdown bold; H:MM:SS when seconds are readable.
**1:12**
